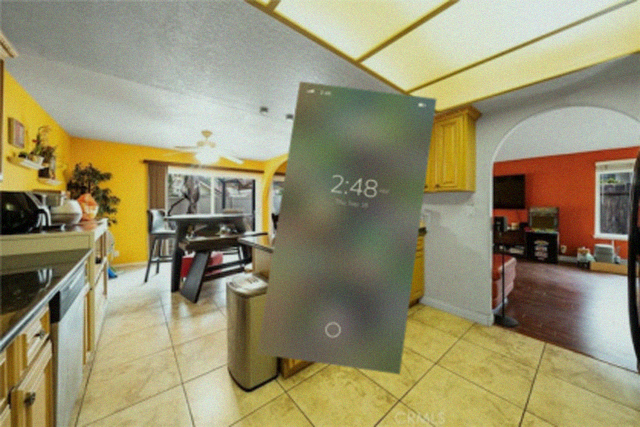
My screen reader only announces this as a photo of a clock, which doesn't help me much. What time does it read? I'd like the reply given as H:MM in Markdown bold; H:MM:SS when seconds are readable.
**2:48**
